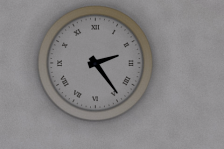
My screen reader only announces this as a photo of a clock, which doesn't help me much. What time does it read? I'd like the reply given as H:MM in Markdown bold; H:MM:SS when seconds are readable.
**2:24**
